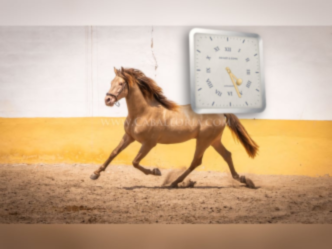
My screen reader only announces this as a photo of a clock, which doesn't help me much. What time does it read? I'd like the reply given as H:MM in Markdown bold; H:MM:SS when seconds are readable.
**4:26**
